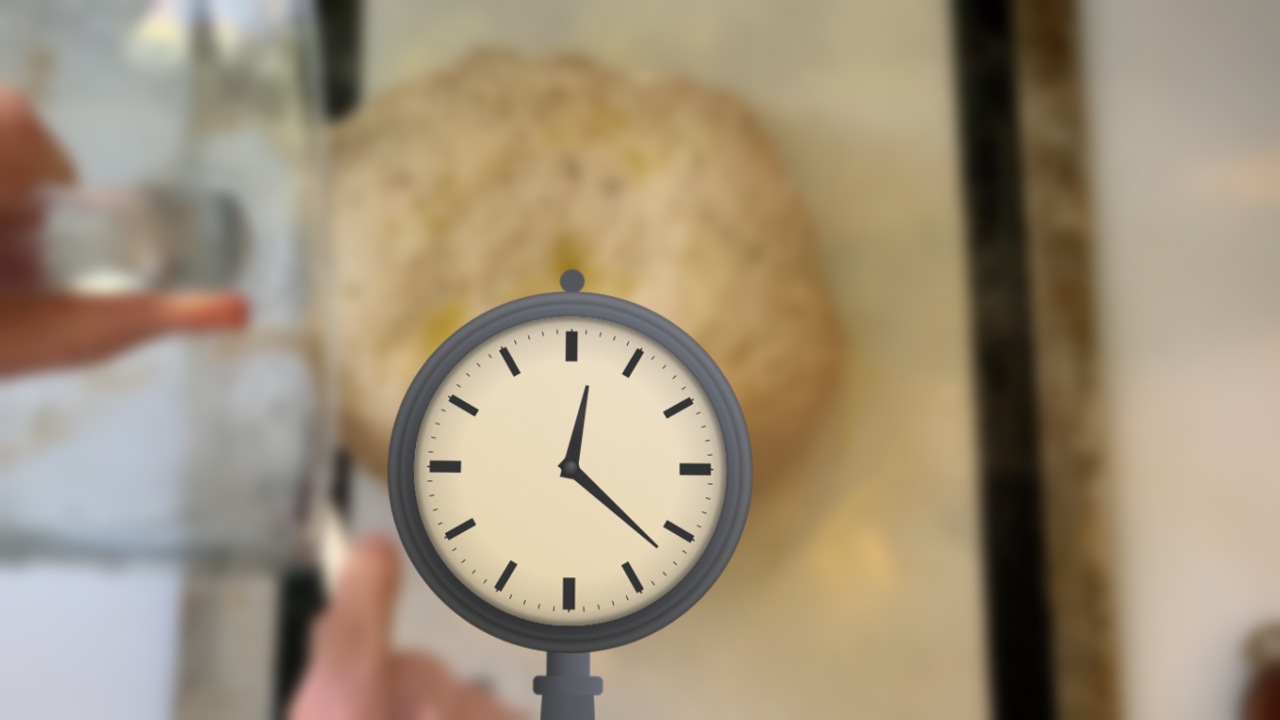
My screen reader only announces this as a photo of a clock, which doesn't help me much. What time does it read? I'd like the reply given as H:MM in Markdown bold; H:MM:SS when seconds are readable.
**12:22**
